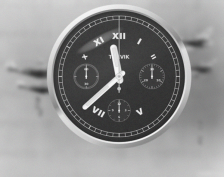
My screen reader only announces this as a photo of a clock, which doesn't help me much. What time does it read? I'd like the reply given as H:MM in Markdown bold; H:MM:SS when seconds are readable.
**11:38**
